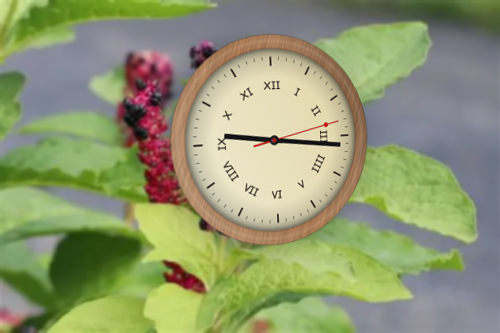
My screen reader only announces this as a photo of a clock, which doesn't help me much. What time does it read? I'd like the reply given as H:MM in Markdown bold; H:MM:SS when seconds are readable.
**9:16:13**
